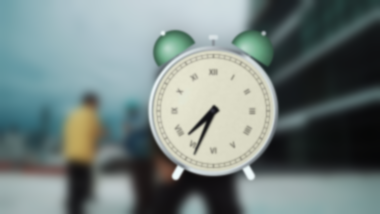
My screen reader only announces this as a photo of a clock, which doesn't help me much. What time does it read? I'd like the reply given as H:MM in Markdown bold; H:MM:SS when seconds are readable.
**7:34**
